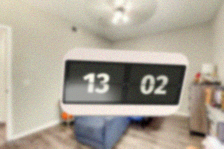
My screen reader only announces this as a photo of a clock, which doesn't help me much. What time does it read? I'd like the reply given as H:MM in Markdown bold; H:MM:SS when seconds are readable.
**13:02**
